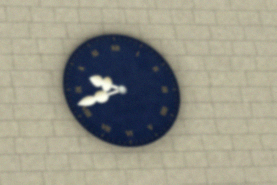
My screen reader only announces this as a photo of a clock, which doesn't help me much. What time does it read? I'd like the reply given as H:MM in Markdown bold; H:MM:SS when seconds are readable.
**9:42**
